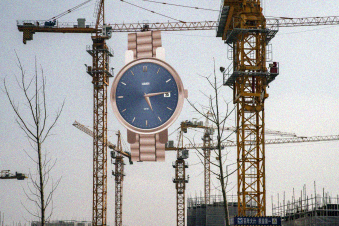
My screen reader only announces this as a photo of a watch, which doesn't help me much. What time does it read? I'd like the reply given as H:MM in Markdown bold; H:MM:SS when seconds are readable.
**5:14**
